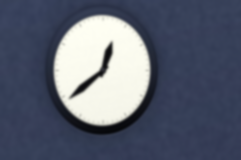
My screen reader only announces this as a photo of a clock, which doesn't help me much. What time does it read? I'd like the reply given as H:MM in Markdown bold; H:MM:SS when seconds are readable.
**12:39**
